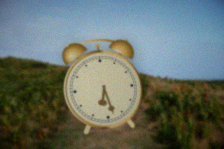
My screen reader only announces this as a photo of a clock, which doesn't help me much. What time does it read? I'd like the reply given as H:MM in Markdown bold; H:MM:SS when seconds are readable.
**6:28**
